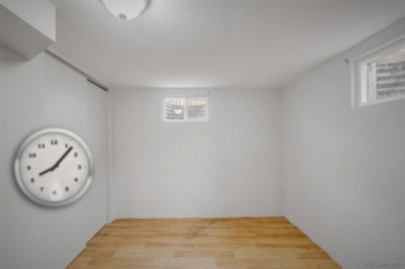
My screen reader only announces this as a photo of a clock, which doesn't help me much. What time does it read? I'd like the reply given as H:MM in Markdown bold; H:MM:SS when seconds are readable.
**8:07**
